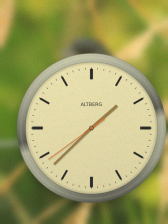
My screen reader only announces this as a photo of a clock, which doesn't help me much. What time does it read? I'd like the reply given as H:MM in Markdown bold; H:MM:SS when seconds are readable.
**1:37:39**
